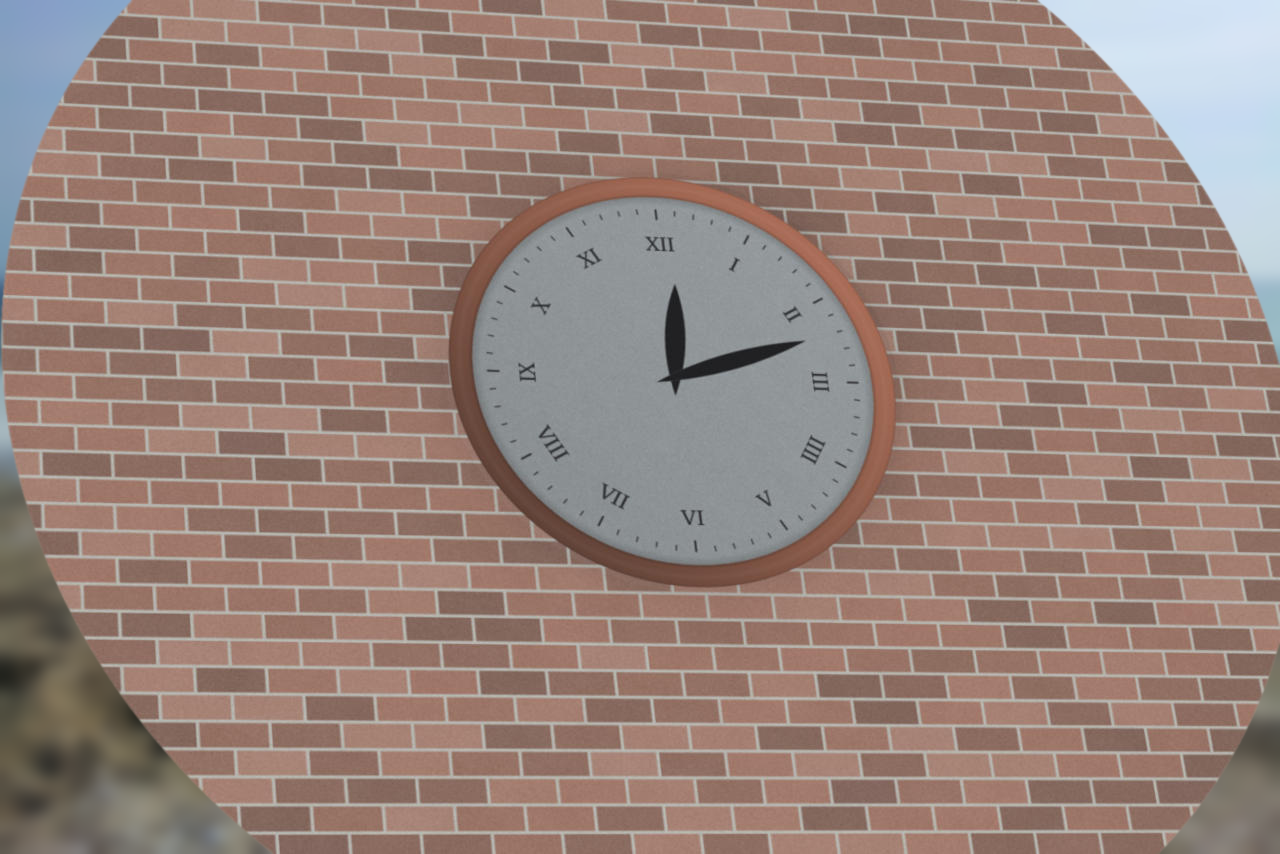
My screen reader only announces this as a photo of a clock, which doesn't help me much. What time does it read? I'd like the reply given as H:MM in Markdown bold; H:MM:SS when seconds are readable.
**12:12**
